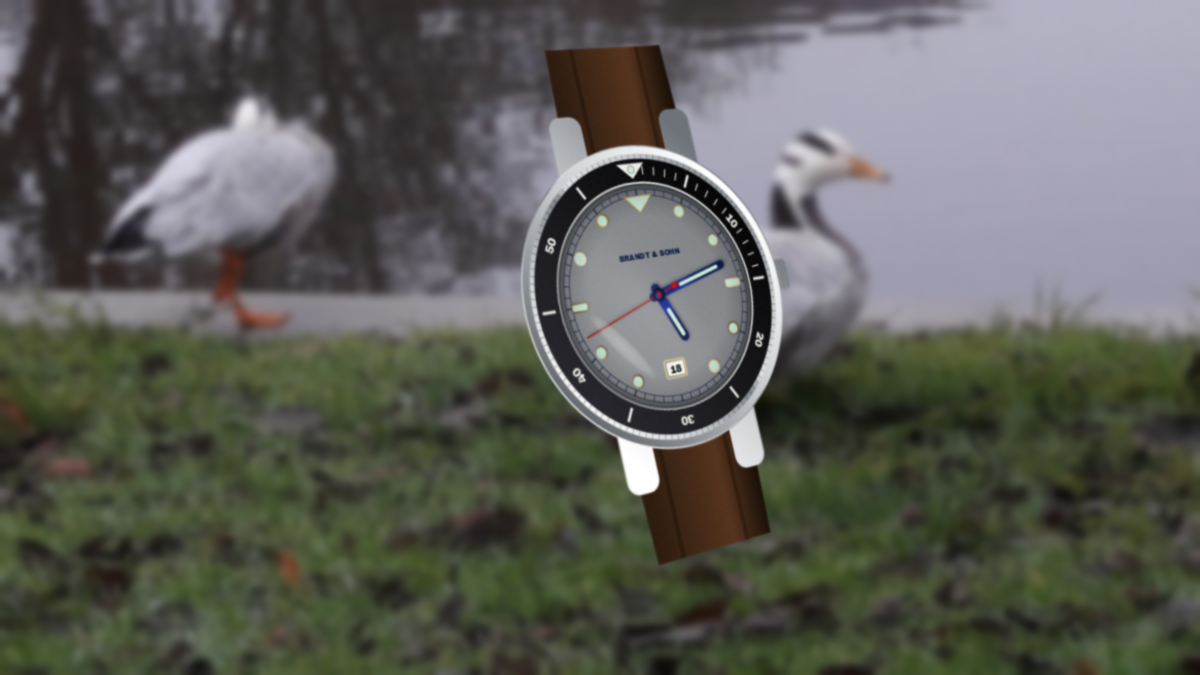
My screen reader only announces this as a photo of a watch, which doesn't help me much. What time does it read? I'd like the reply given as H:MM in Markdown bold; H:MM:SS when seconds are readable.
**5:12:42**
